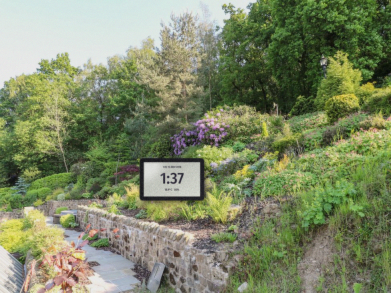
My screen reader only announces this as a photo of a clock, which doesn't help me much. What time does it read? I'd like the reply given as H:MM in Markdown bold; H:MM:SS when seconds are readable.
**1:37**
